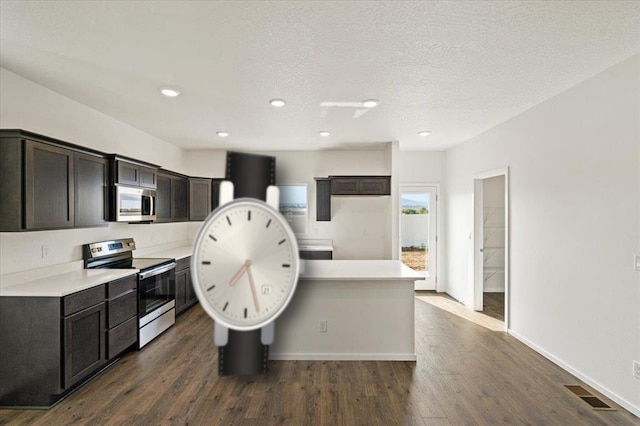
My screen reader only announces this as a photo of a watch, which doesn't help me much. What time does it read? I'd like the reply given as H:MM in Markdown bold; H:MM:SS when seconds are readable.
**7:27**
